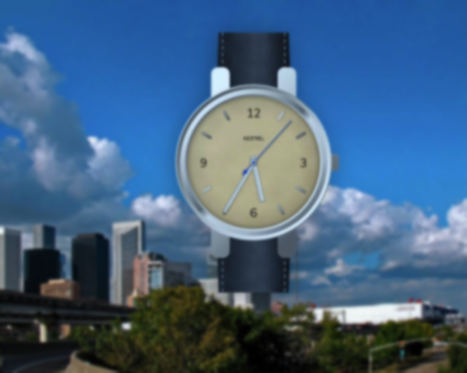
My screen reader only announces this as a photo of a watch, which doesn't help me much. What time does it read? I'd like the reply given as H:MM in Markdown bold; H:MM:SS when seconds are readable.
**5:35:07**
